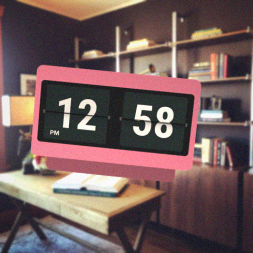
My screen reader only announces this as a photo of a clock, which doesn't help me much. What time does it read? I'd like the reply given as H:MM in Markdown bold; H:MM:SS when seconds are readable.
**12:58**
